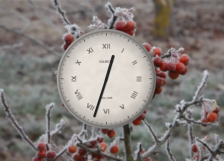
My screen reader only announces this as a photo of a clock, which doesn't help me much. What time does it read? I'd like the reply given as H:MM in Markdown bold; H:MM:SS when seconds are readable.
**12:33**
